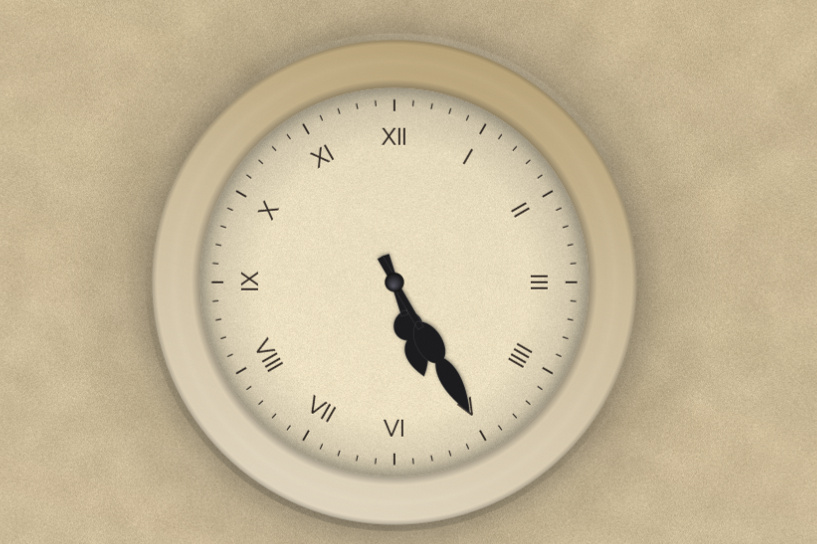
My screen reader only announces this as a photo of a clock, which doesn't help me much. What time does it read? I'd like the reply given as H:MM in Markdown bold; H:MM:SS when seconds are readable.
**5:25**
